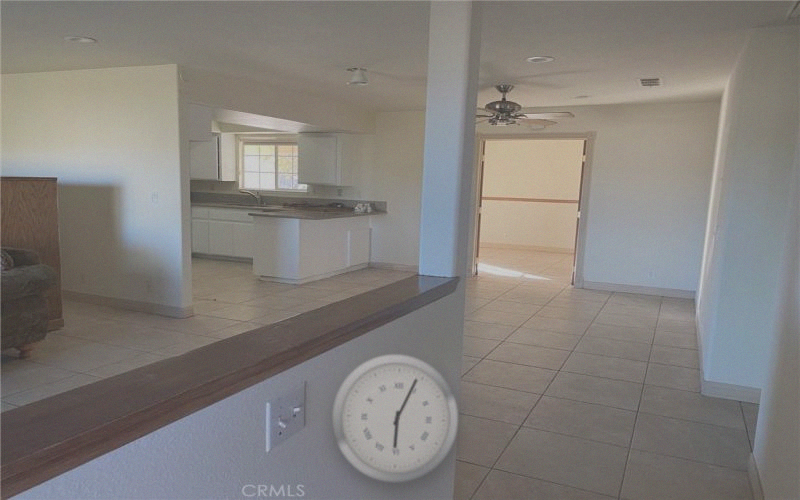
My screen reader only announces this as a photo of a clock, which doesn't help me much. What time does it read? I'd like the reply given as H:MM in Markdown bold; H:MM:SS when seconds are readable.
**6:04**
